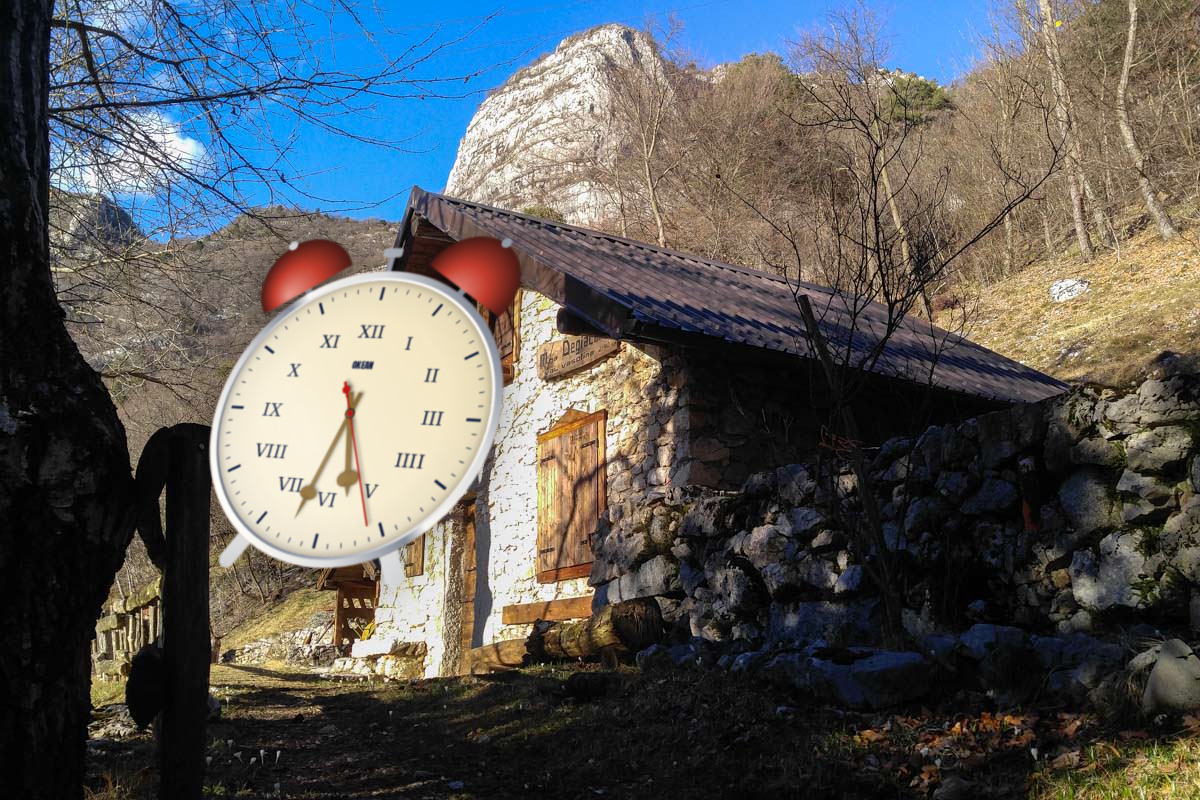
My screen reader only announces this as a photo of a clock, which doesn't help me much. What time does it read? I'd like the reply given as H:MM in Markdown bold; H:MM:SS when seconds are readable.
**5:32:26**
